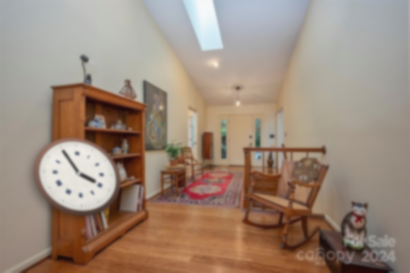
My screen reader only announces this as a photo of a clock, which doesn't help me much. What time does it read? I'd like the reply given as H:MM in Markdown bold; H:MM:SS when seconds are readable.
**3:55**
